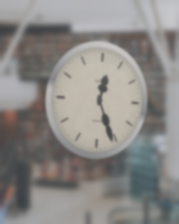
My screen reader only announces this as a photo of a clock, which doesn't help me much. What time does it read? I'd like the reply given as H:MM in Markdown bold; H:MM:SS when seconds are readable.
**12:26**
